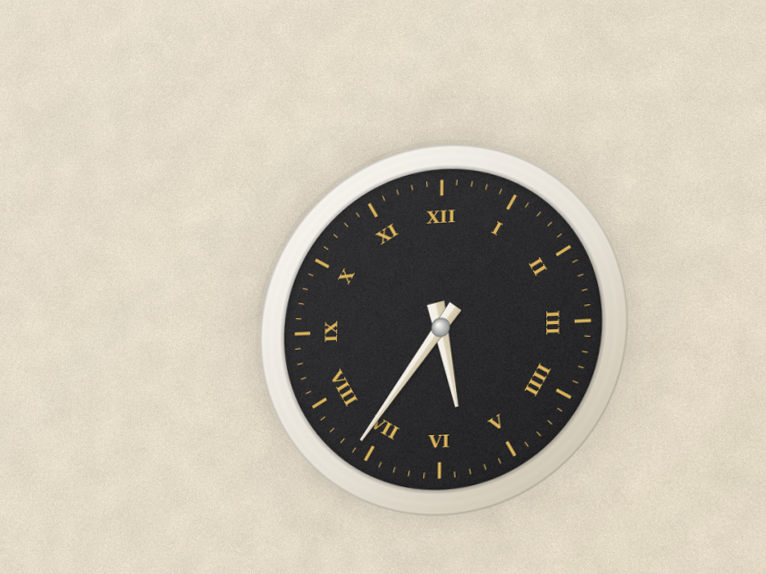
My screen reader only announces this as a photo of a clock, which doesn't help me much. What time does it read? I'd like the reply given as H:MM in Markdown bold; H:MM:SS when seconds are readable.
**5:36**
